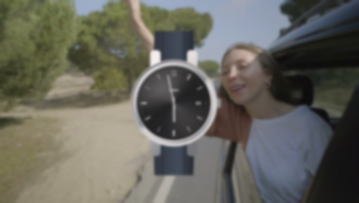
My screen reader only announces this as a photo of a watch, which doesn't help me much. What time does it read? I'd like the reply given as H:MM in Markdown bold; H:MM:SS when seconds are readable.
**5:58**
